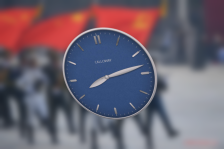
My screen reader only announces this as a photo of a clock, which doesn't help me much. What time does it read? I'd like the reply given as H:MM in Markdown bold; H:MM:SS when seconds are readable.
**8:13**
